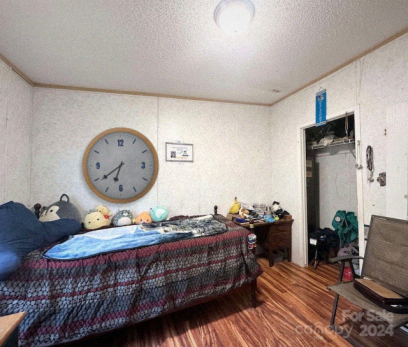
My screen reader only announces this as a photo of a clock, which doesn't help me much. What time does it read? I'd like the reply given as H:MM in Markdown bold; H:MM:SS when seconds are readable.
**6:39**
